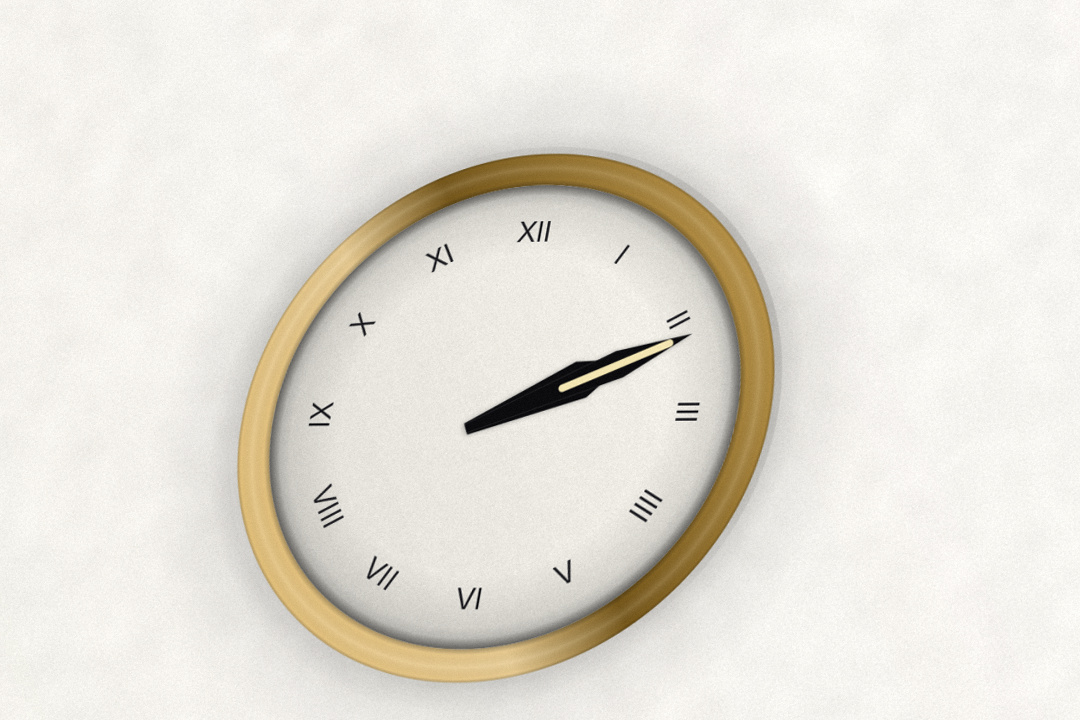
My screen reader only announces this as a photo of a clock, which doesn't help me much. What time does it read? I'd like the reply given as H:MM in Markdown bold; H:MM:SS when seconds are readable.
**2:11**
